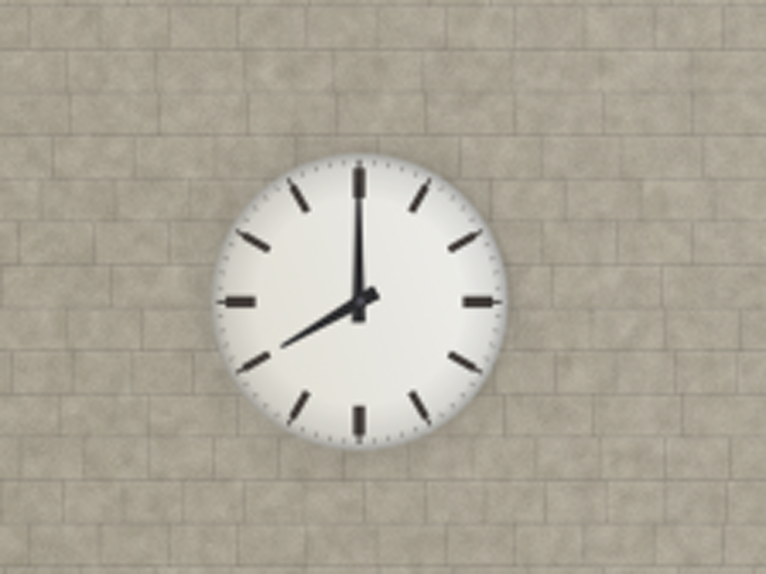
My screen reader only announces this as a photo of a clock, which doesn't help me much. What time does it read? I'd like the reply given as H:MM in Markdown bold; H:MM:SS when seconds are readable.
**8:00**
